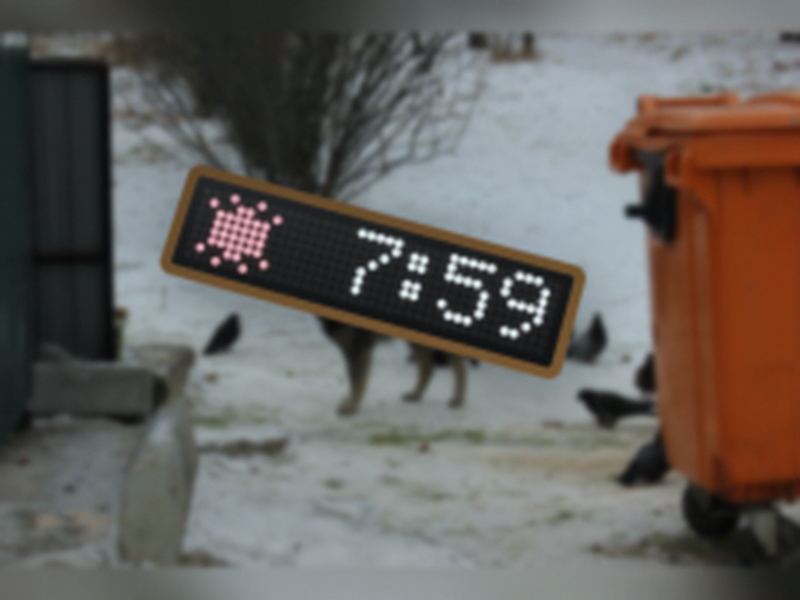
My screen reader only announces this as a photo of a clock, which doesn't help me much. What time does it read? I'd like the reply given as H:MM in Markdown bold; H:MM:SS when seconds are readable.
**7:59**
